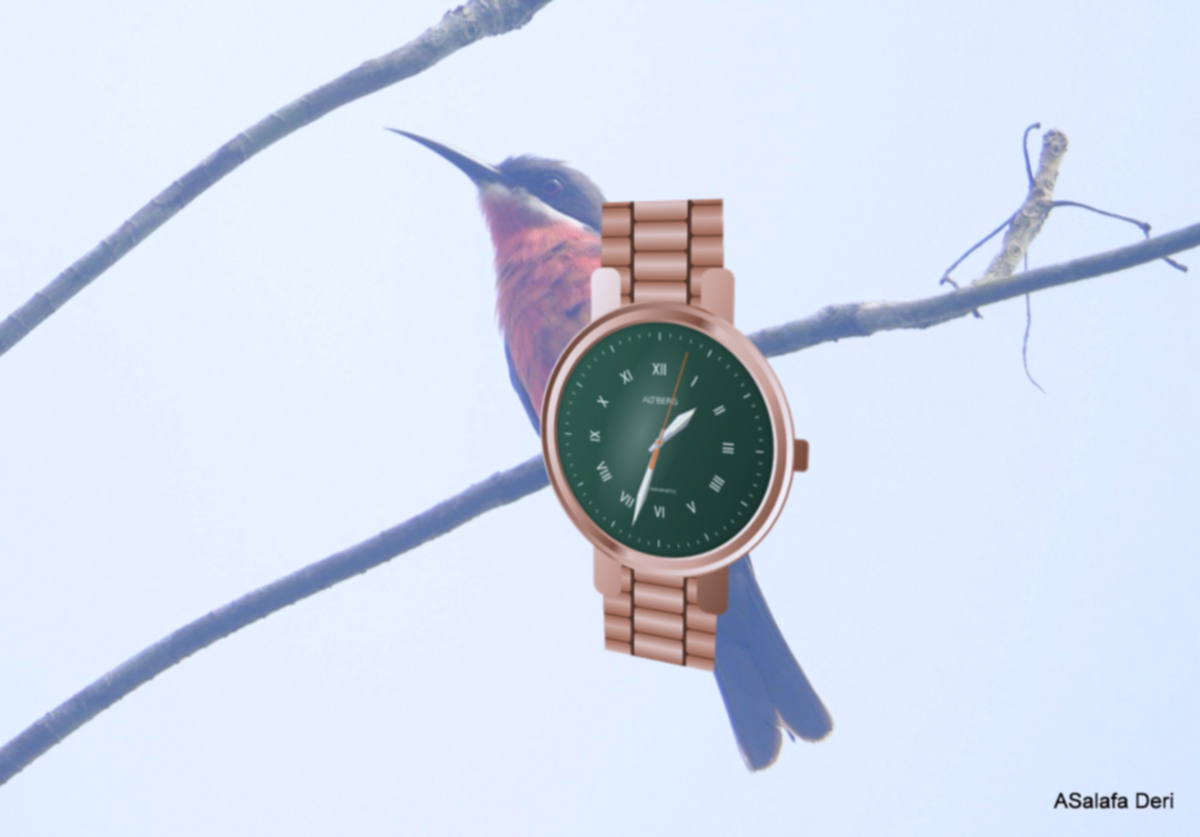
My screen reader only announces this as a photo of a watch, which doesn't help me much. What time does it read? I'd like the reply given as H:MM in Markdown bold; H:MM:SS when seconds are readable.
**1:33:03**
